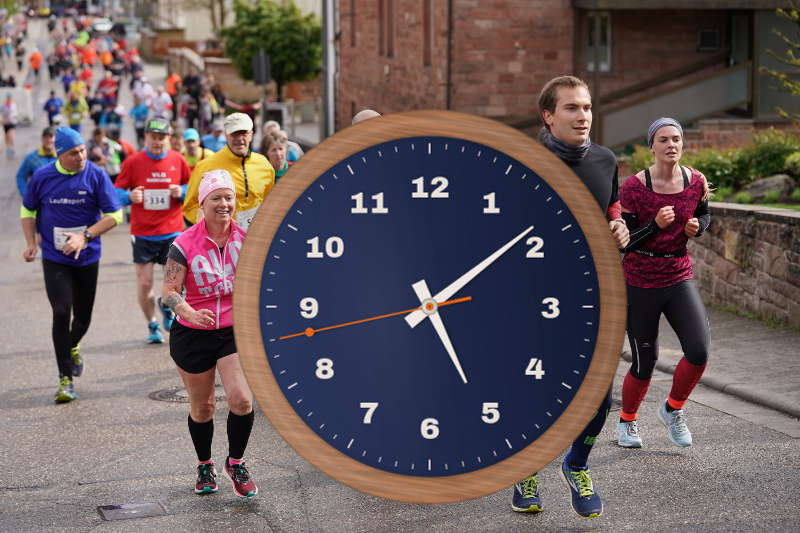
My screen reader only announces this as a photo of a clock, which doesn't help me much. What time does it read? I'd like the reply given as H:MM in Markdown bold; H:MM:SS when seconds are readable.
**5:08:43**
